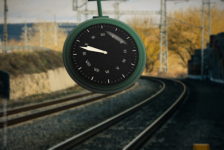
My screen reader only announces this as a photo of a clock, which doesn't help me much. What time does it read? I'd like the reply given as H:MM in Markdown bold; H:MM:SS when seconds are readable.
**9:48**
